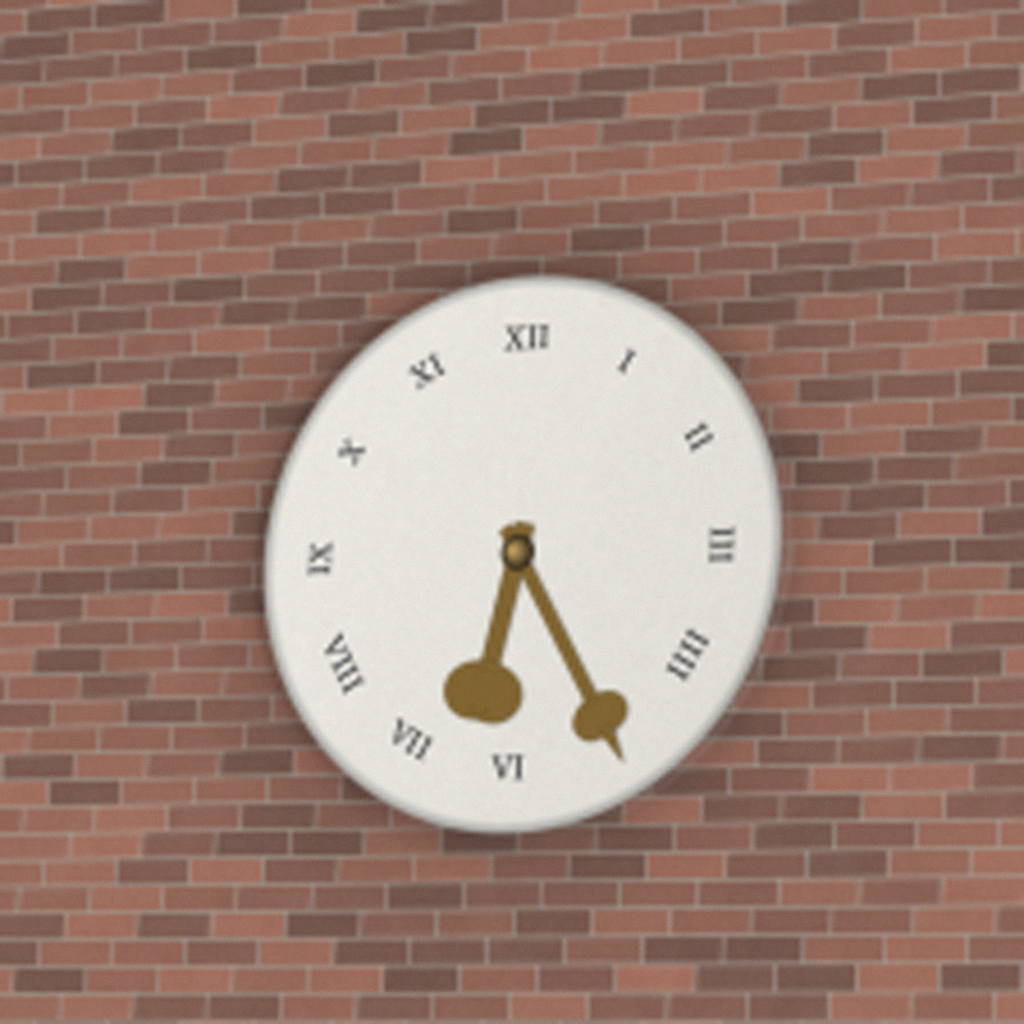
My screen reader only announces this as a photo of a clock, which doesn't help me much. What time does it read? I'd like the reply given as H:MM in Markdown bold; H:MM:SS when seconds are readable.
**6:25**
